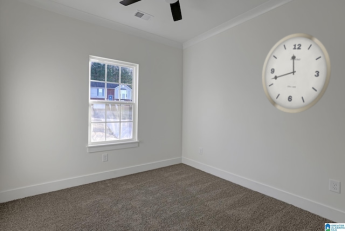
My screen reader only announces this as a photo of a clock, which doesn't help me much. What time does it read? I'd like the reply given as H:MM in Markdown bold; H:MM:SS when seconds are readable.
**11:42**
